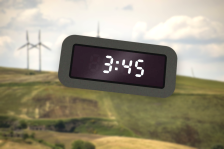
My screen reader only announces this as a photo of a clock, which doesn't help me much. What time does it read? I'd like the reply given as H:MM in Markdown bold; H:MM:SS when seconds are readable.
**3:45**
